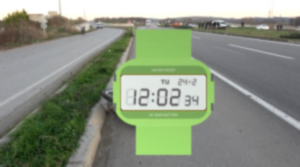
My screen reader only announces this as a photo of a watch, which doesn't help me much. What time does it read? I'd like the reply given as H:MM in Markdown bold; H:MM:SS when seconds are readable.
**12:02:34**
